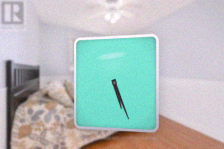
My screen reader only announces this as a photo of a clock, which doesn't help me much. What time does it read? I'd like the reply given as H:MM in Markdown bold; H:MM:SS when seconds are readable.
**5:26**
